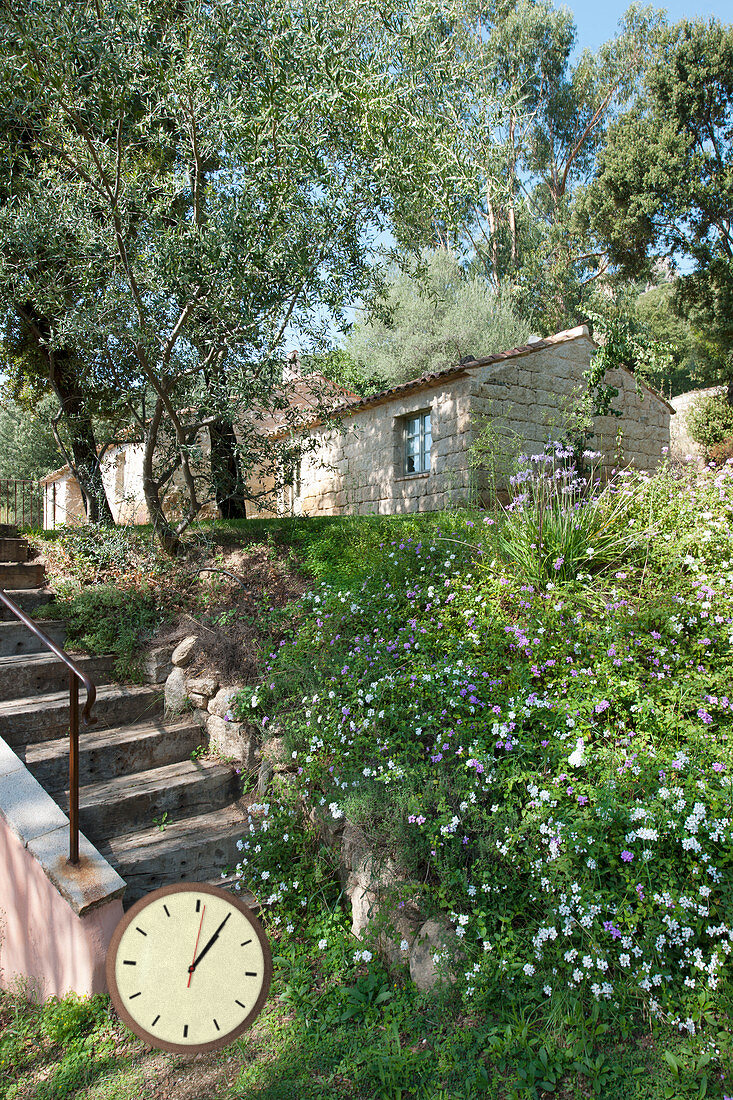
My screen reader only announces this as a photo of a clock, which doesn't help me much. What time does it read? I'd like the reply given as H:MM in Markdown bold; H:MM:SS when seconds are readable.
**1:05:01**
